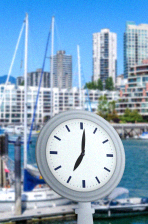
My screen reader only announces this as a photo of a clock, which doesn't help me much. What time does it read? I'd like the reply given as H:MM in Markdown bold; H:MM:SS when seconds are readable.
**7:01**
